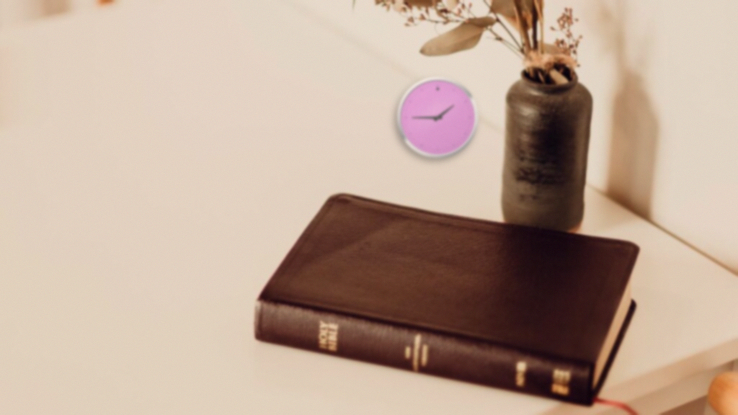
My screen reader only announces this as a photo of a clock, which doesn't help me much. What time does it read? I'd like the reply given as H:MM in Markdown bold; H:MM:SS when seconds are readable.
**1:45**
